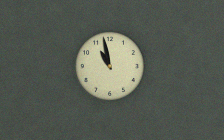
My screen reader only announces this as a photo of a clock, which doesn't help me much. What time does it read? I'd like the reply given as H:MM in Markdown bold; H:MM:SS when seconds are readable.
**10:58**
